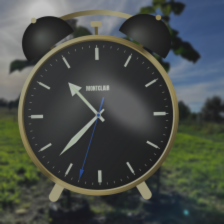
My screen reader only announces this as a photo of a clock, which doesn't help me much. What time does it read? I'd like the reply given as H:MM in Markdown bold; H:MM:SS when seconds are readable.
**10:37:33**
